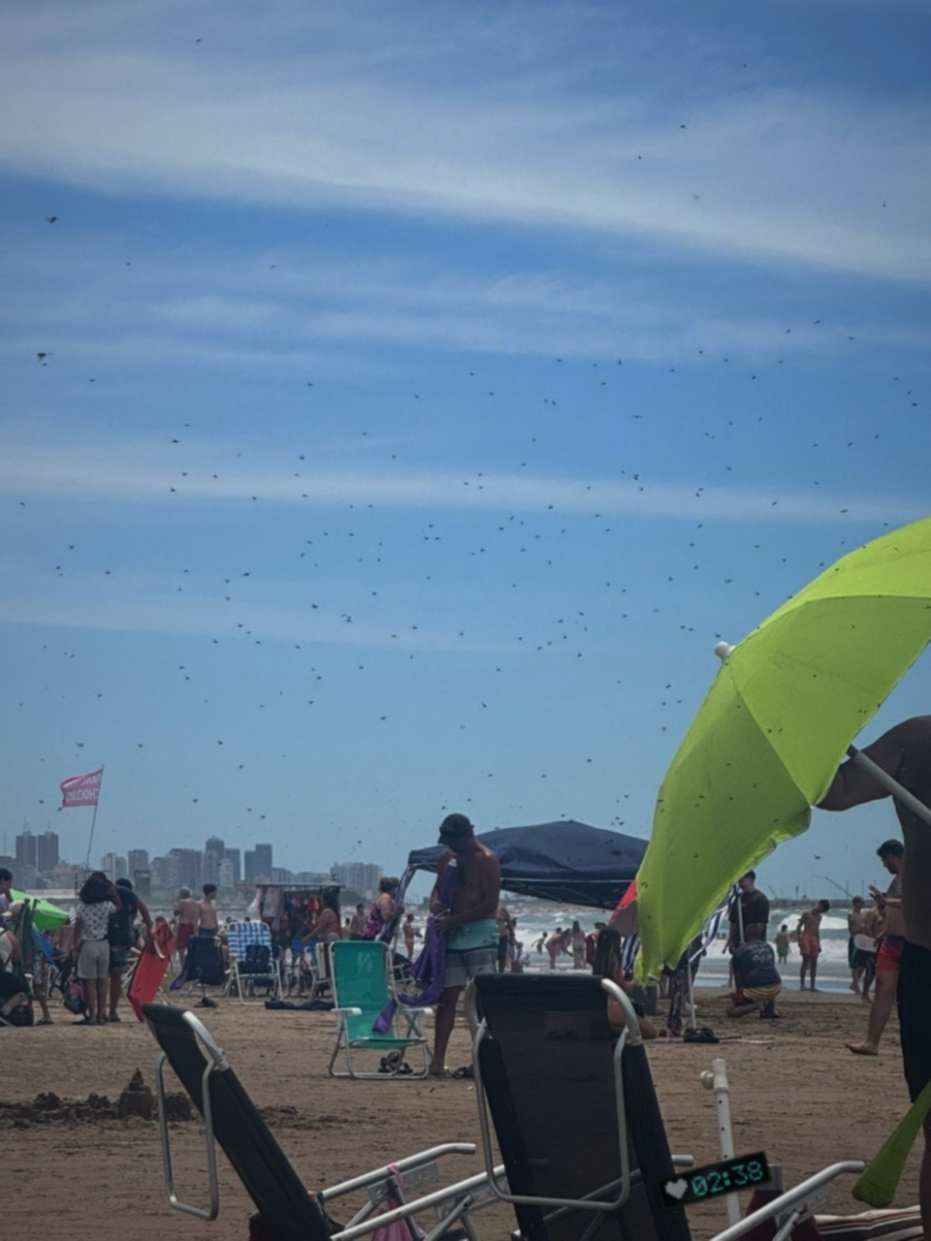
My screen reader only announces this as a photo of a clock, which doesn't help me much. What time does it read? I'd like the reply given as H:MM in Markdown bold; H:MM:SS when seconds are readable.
**2:38**
